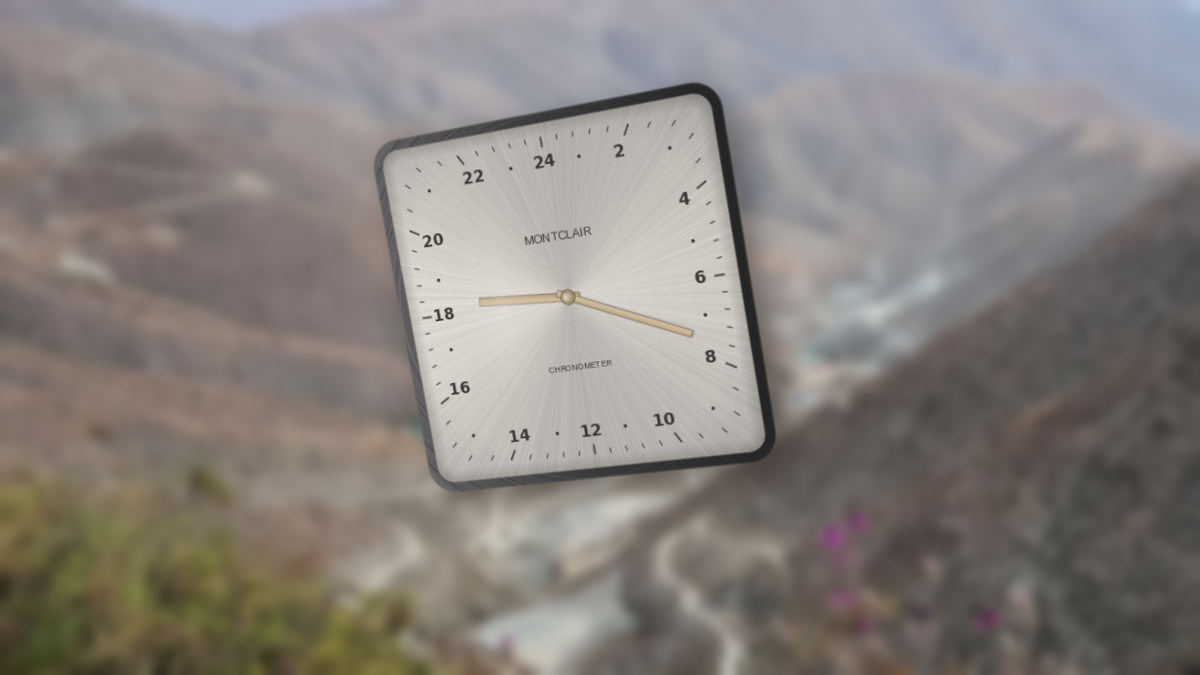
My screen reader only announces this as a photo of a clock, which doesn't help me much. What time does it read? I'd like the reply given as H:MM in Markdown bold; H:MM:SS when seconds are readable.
**18:19**
